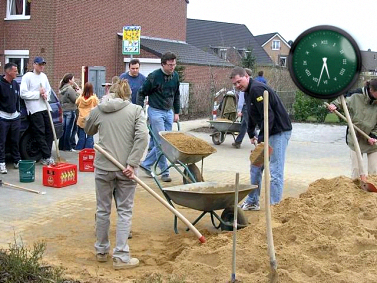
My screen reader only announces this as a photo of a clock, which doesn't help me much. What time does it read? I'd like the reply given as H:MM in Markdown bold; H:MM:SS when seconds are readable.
**5:33**
